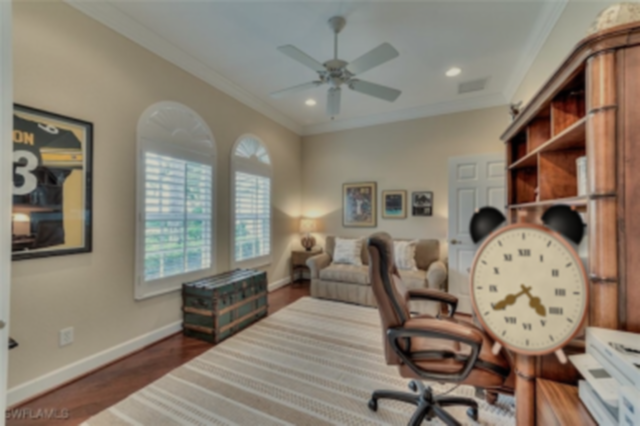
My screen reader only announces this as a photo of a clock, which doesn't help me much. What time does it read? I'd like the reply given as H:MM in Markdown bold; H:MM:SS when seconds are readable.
**4:40**
